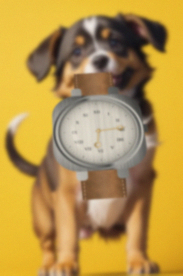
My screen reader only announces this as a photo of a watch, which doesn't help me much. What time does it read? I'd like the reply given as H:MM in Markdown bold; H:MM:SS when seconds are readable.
**6:14**
